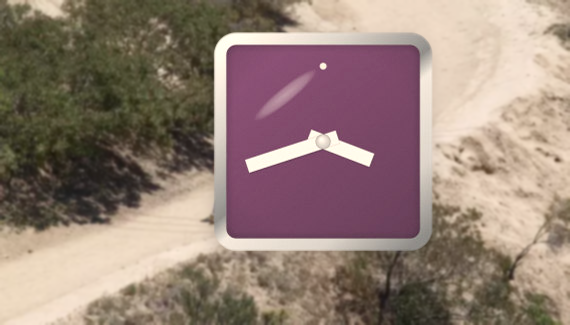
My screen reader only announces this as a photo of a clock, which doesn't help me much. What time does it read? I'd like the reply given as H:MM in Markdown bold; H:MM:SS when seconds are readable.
**3:42**
